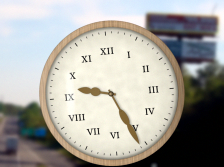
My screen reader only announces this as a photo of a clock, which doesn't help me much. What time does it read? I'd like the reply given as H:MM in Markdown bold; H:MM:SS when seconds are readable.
**9:26**
